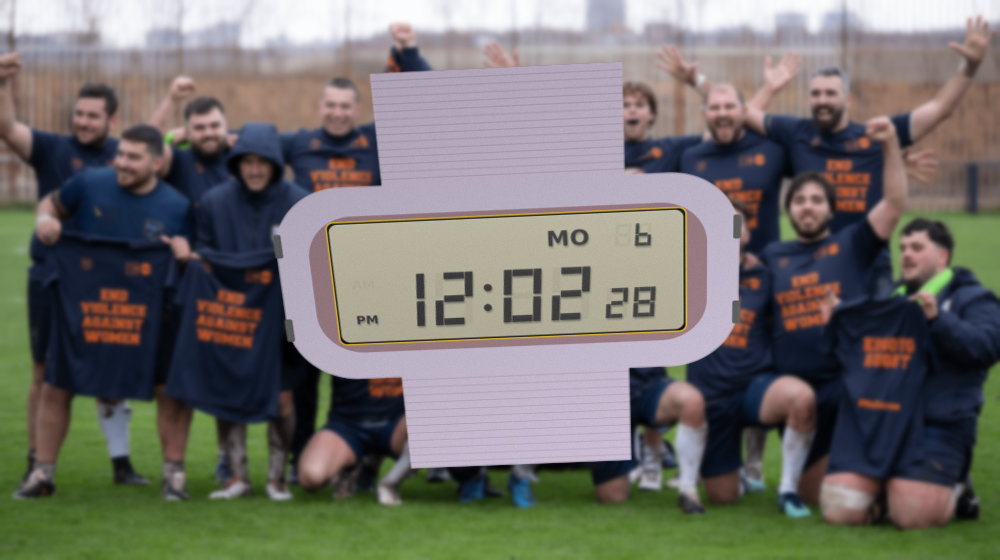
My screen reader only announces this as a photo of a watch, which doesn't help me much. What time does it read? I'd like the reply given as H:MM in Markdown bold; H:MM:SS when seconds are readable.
**12:02:28**
